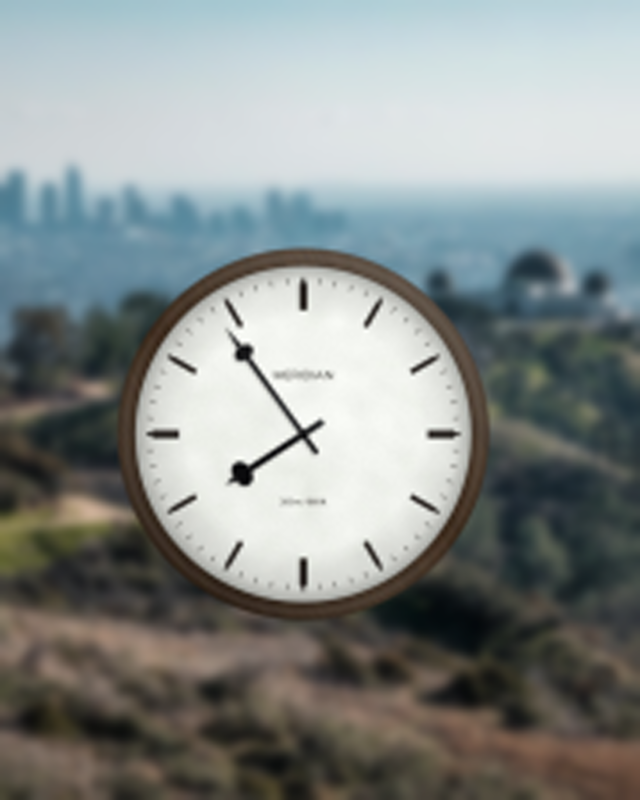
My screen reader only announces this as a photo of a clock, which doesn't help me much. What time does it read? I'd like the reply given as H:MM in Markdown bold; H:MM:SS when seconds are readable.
**7:54**
